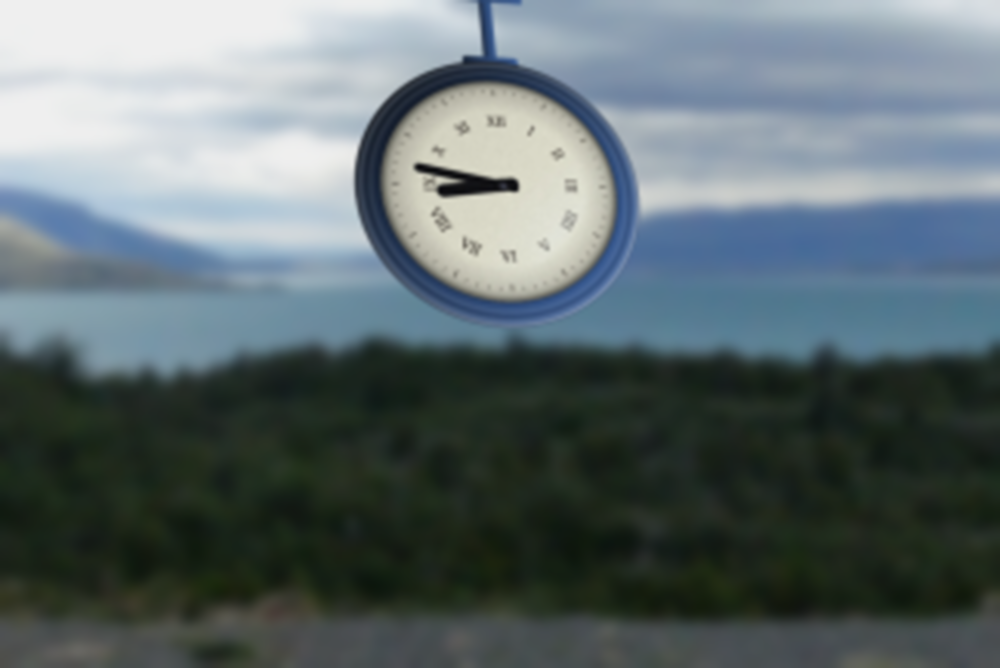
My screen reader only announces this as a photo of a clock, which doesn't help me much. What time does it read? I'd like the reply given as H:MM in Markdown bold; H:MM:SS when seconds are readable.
**8:47**
